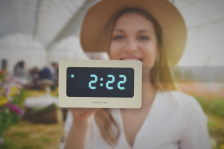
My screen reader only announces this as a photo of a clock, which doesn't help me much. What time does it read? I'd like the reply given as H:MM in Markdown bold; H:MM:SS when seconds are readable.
**2:22**
